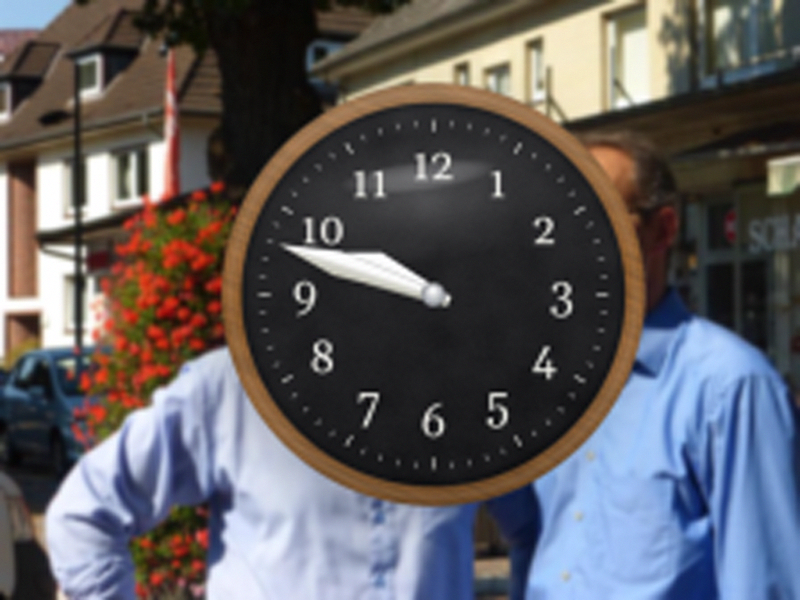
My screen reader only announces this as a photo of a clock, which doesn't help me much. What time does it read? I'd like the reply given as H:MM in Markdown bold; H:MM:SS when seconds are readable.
**9:48**
